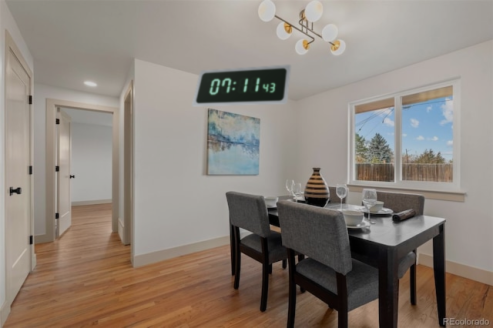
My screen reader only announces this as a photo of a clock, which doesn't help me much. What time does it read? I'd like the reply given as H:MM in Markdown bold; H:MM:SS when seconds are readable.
**7:11:43**
